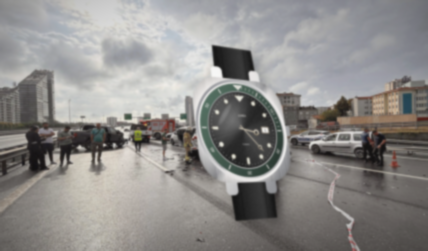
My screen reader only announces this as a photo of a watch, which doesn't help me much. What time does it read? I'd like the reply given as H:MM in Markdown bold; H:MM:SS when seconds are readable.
**3:23**
